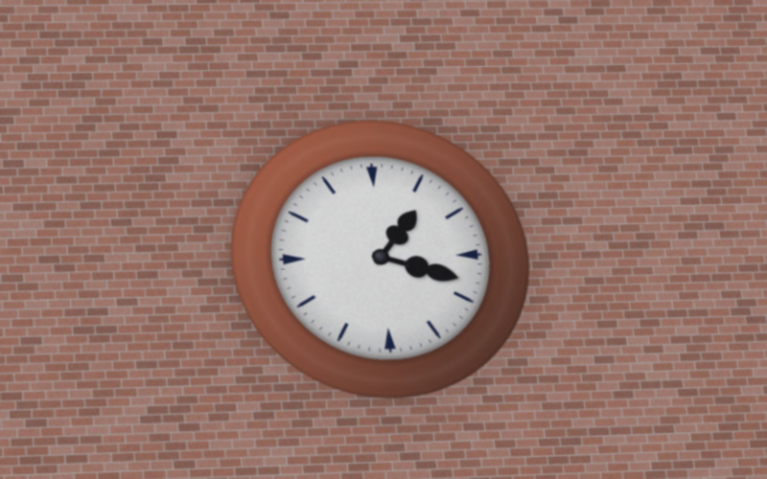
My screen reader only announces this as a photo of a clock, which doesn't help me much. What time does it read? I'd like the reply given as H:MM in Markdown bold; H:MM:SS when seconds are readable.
**1:18**
